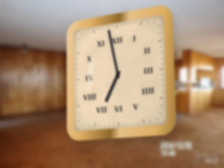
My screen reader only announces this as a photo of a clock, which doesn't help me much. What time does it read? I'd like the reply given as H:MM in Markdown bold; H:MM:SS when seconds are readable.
**6:58**
